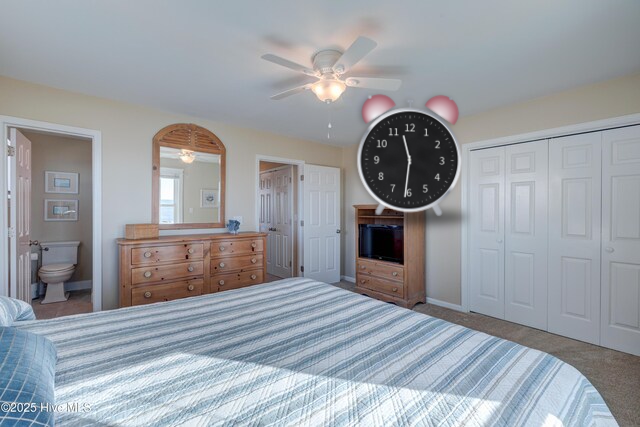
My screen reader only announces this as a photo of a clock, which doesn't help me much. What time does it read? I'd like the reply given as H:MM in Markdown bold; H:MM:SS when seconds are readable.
**11:31**
